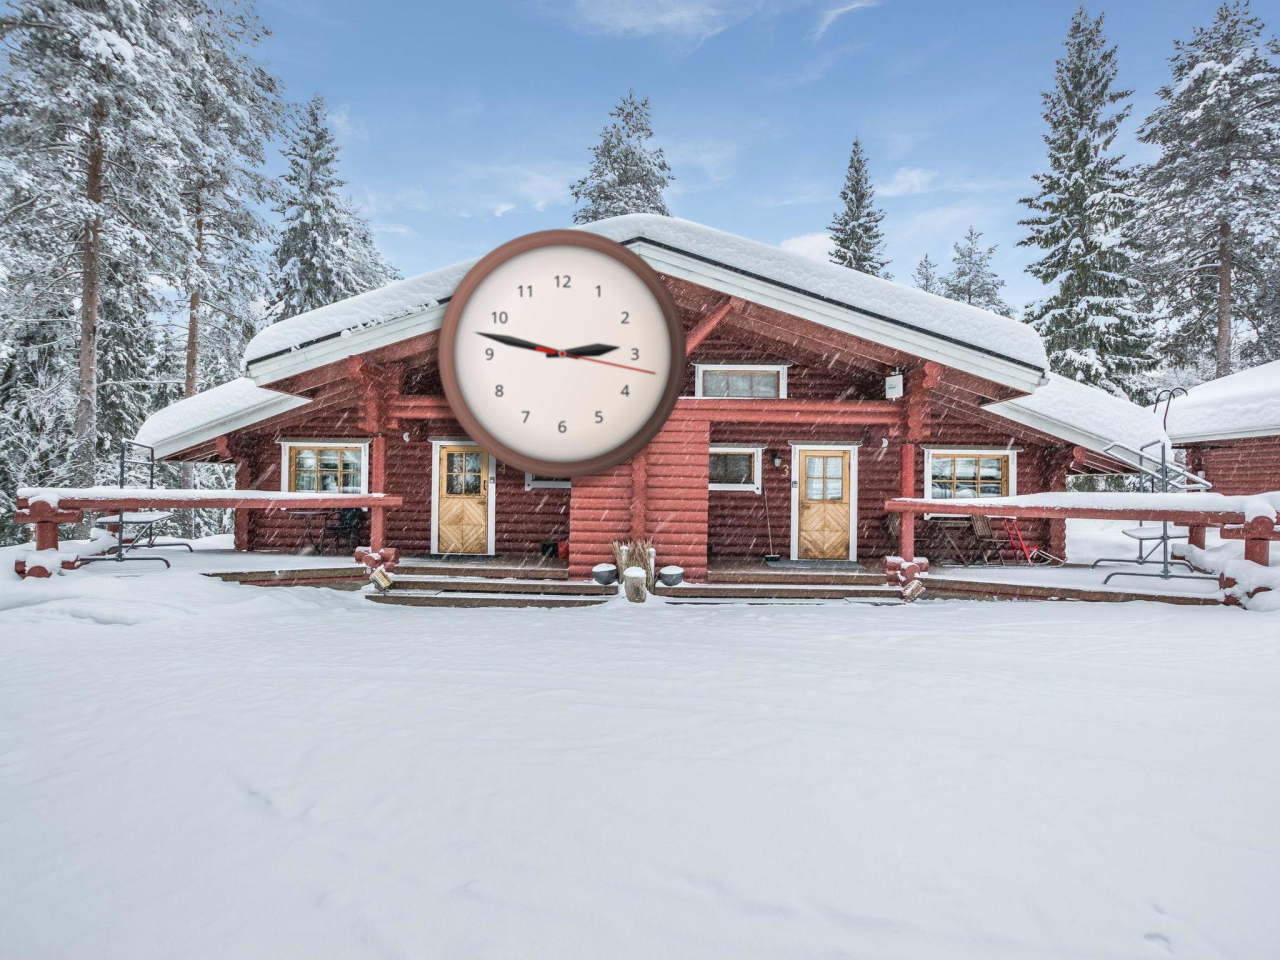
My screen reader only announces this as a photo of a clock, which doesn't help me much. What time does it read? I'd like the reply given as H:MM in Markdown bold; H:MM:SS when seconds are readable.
**2:47:17**
